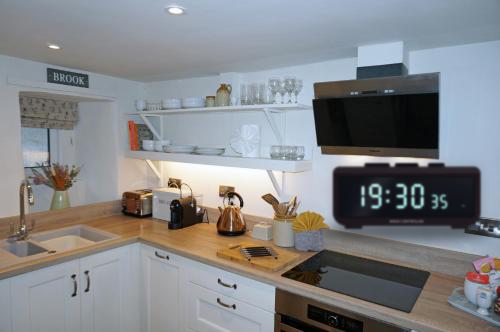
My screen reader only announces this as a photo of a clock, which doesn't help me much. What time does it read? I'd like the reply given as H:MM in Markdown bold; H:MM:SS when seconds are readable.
**19:30:35**
